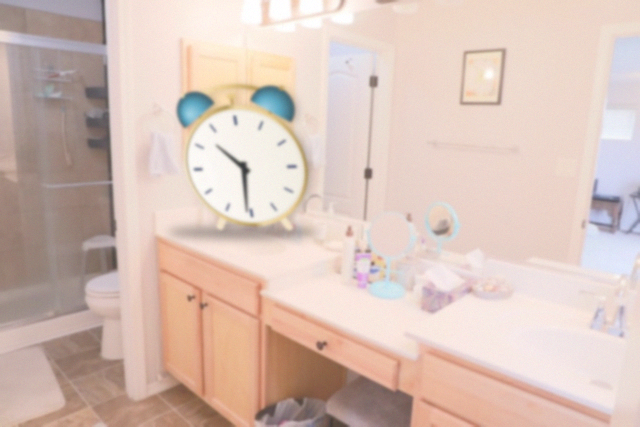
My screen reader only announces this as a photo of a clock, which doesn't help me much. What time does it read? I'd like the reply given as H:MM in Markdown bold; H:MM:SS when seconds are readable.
**10:31**
